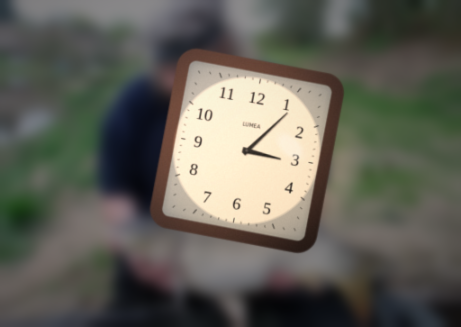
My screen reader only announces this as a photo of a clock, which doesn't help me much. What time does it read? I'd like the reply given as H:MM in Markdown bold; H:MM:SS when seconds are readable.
**3:06**
